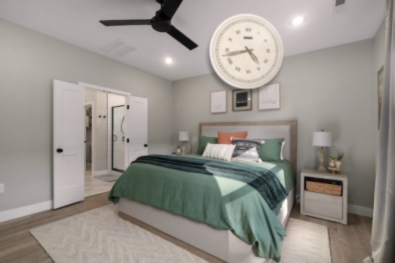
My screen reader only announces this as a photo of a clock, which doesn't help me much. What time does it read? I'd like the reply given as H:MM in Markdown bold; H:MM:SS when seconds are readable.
**4:43**
